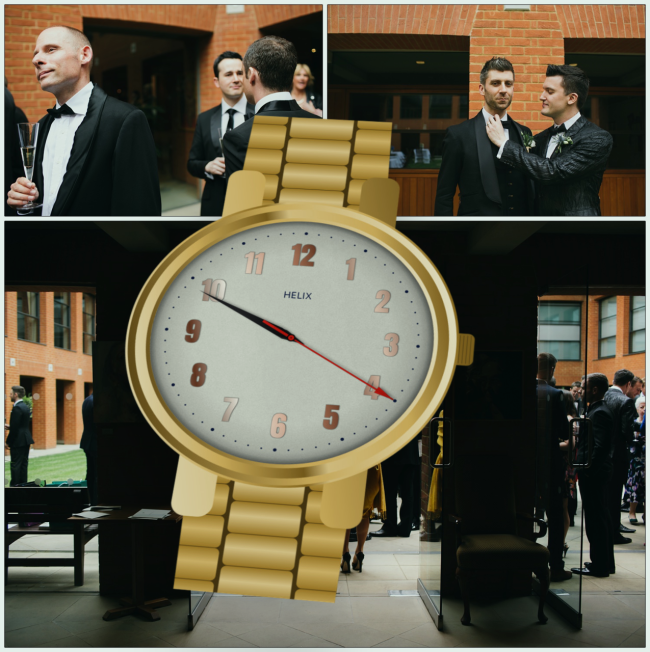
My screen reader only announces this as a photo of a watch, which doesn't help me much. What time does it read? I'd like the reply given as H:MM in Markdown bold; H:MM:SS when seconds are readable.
**9:49:20**
